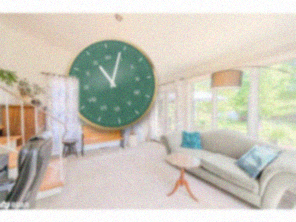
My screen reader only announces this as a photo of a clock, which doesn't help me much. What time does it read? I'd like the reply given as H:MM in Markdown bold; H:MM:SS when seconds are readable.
**11:04**
